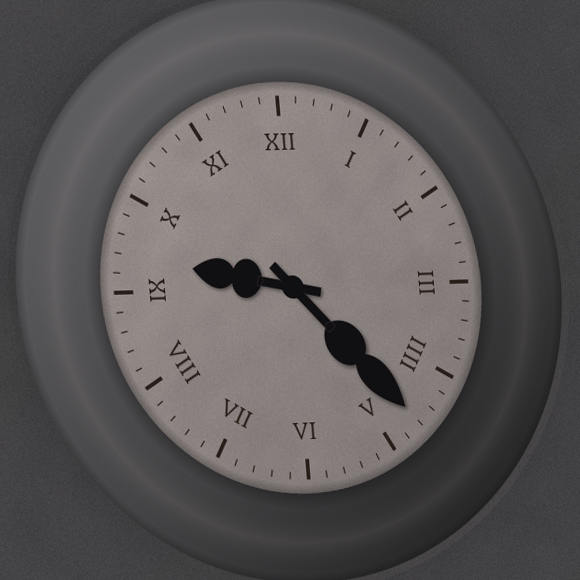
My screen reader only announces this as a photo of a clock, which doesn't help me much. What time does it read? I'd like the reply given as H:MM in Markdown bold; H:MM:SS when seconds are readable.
**9:23**
